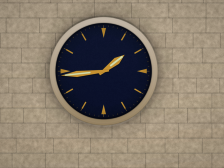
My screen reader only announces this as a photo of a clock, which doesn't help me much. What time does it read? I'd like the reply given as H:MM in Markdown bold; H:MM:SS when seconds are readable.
**1:44**
